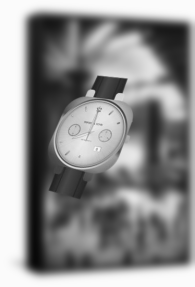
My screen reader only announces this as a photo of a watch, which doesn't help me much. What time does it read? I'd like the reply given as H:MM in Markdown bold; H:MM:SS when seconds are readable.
**8:00**
